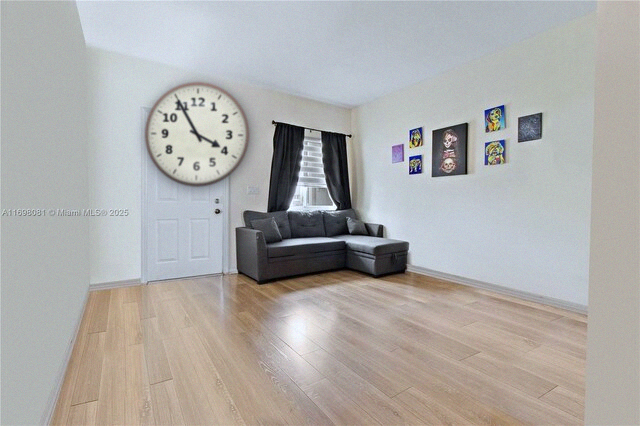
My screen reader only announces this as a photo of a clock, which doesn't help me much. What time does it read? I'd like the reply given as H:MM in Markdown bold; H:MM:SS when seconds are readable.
**3:55**
